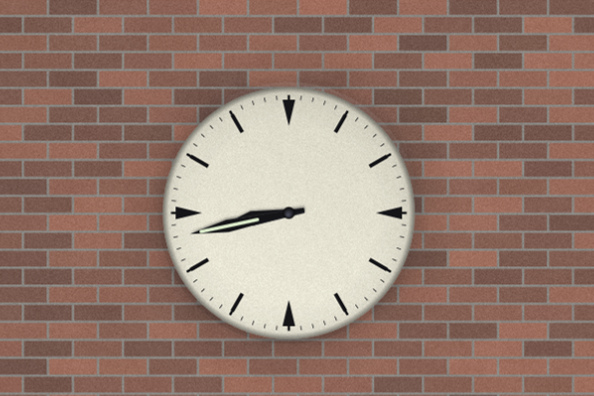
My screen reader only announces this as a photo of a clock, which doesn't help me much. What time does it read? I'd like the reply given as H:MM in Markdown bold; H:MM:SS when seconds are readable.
**8:43**
